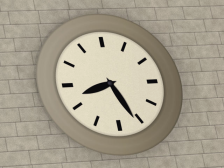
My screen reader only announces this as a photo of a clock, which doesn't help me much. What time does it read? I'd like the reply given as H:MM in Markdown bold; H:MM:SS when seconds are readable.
**8:26**
